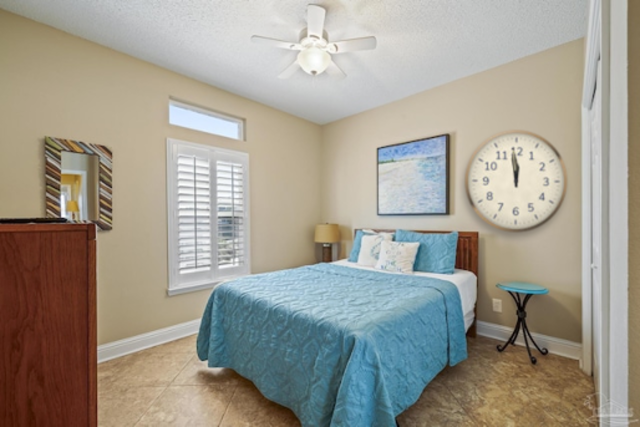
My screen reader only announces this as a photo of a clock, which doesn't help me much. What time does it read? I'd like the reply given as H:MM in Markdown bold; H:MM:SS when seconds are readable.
**11:59**
